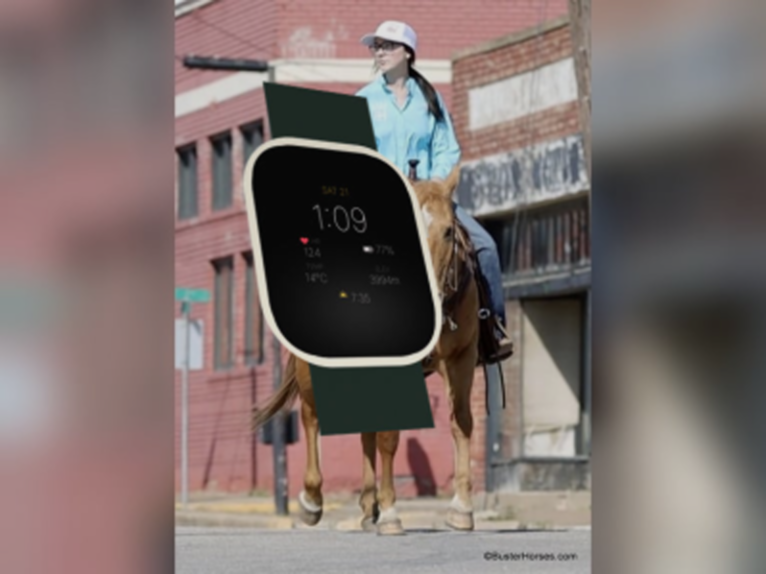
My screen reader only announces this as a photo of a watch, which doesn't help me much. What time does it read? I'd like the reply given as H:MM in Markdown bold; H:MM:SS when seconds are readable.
**1:09**
